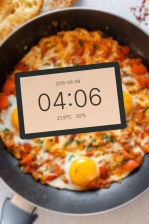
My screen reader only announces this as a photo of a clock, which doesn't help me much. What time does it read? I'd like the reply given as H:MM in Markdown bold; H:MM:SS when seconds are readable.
**4:06**
